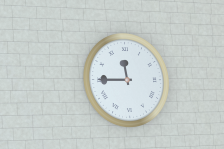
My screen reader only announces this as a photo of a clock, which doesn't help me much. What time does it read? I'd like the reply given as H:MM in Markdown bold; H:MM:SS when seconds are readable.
**11:45**
